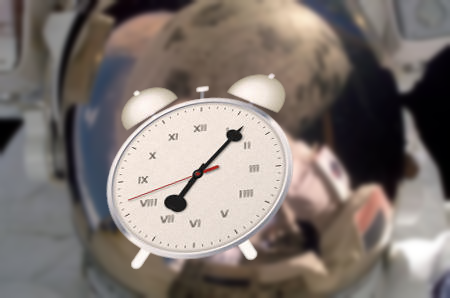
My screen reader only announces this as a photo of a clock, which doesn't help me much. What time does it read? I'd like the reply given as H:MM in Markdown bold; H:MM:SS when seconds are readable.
**7:06:42**
